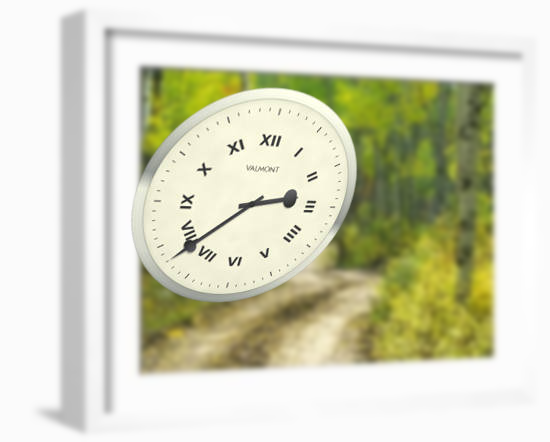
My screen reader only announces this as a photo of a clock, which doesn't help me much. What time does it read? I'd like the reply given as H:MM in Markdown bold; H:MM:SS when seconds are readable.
**2:38**
